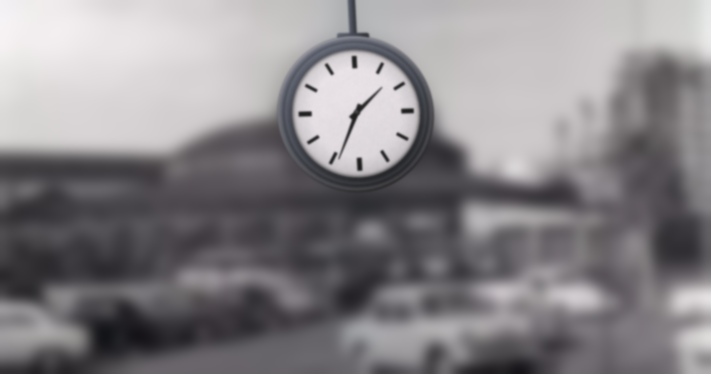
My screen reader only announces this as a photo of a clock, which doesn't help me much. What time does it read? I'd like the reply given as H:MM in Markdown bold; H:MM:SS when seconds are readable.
**1:34**
